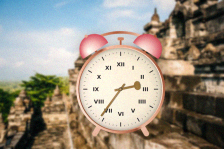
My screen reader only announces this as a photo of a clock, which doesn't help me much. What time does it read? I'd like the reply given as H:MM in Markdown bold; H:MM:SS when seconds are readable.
**2:36**
